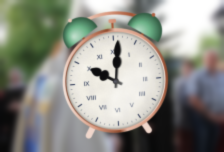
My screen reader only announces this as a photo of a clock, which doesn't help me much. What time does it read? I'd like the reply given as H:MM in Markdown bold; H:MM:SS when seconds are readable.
**10:01**
